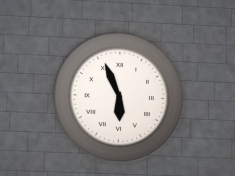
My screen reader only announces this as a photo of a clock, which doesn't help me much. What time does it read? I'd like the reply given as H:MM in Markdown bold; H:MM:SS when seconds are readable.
**5:56**
